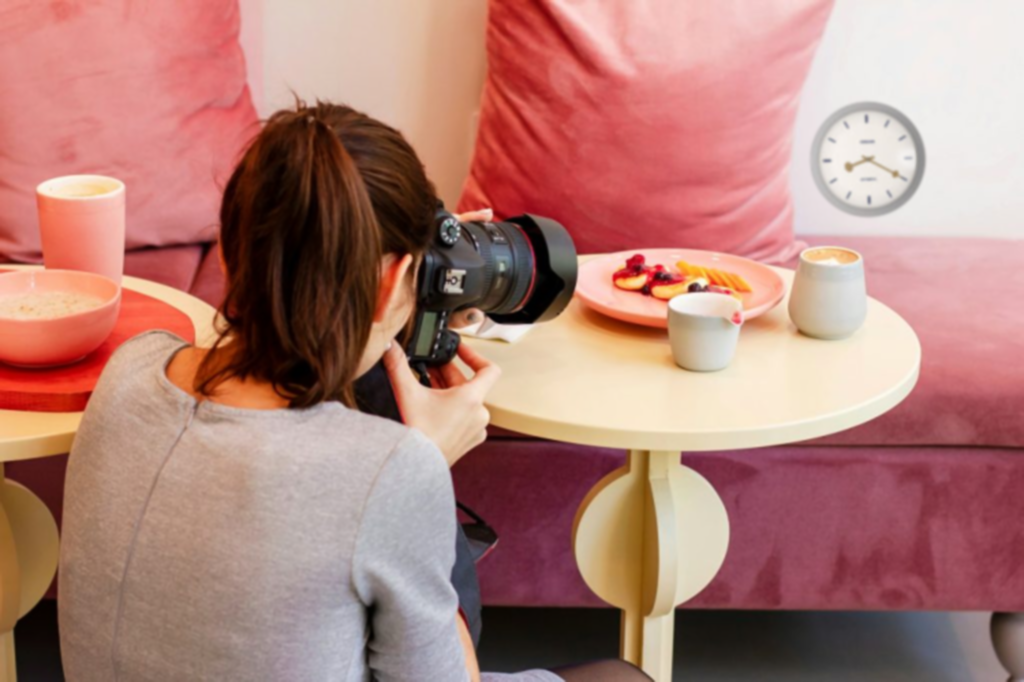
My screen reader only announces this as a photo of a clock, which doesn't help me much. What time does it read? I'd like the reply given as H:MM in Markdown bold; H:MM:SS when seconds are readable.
**8:20**
